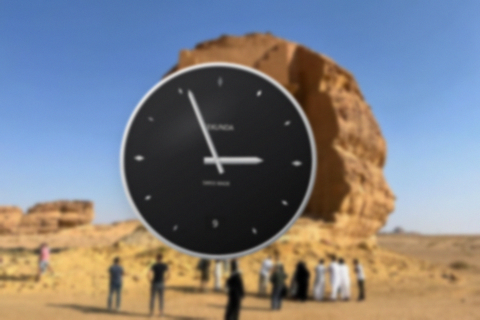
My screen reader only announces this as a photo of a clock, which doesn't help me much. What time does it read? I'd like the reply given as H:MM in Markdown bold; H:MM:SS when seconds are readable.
**2:56**
